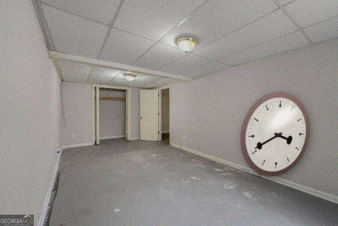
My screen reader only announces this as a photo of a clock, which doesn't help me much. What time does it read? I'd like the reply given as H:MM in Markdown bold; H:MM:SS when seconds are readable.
**3:41**
